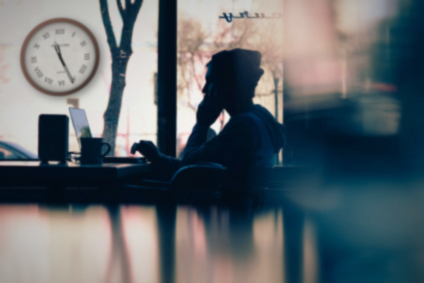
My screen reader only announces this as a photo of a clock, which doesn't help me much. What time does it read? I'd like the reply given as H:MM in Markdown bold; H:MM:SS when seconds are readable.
**11:26**
